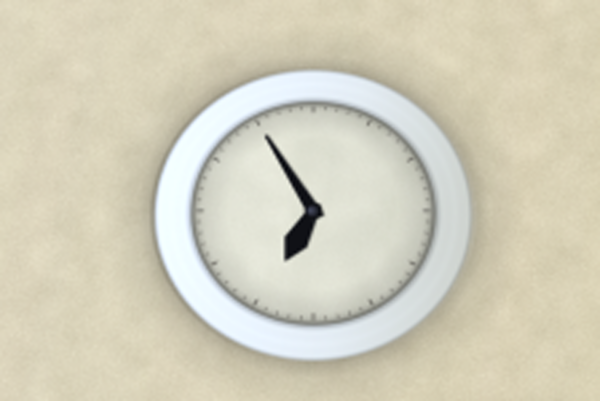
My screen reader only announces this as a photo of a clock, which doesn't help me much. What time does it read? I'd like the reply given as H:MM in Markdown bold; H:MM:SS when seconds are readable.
**6:55**
